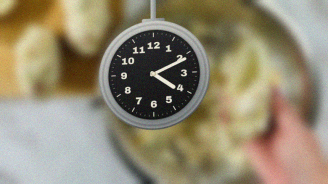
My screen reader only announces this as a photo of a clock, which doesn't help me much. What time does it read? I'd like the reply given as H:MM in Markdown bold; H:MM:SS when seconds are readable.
**4:11**
